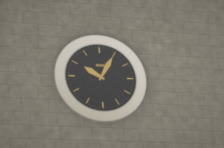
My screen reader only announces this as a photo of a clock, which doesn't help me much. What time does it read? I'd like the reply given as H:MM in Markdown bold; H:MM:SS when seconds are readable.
**10:05**
